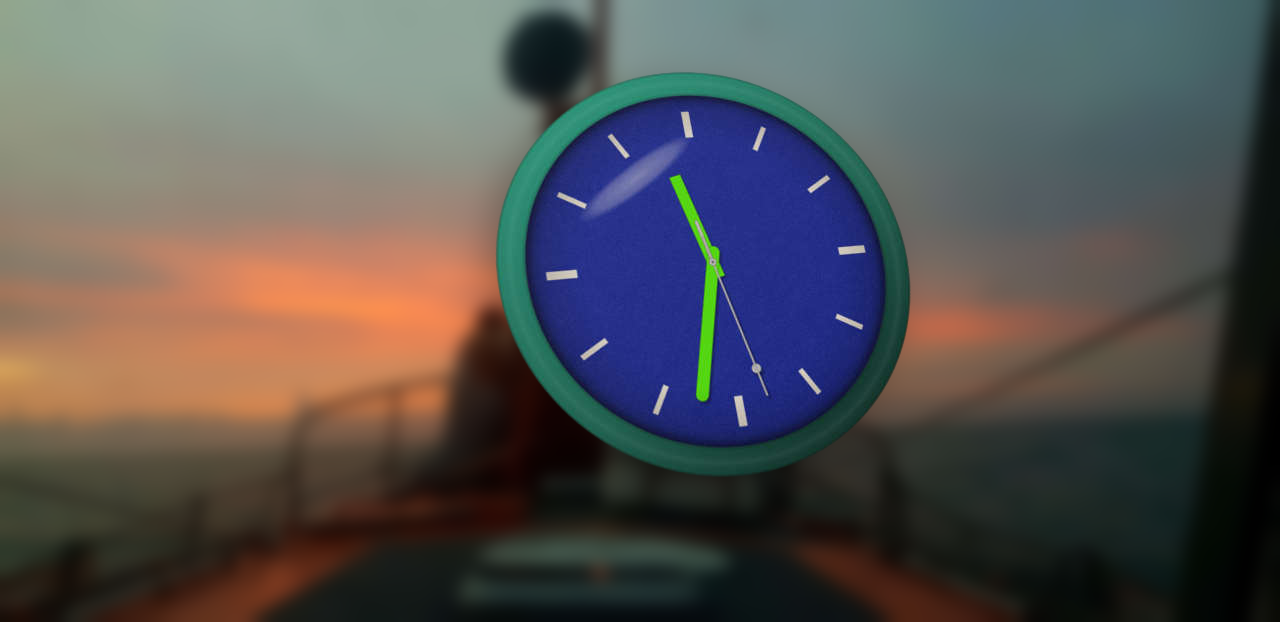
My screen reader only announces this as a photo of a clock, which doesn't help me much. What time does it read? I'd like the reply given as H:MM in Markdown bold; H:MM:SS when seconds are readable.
**11:32:28**
